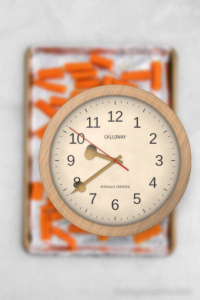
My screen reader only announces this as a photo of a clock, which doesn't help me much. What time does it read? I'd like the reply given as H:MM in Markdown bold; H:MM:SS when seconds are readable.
**9:38:51**
